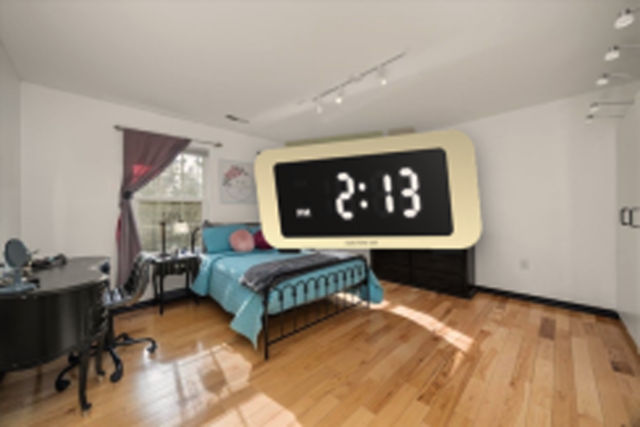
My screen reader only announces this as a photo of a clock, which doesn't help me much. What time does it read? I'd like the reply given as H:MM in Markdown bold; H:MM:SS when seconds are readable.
**2:13**
